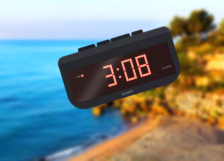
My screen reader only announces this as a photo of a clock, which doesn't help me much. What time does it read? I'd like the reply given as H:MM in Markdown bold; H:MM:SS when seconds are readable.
**3:08**
